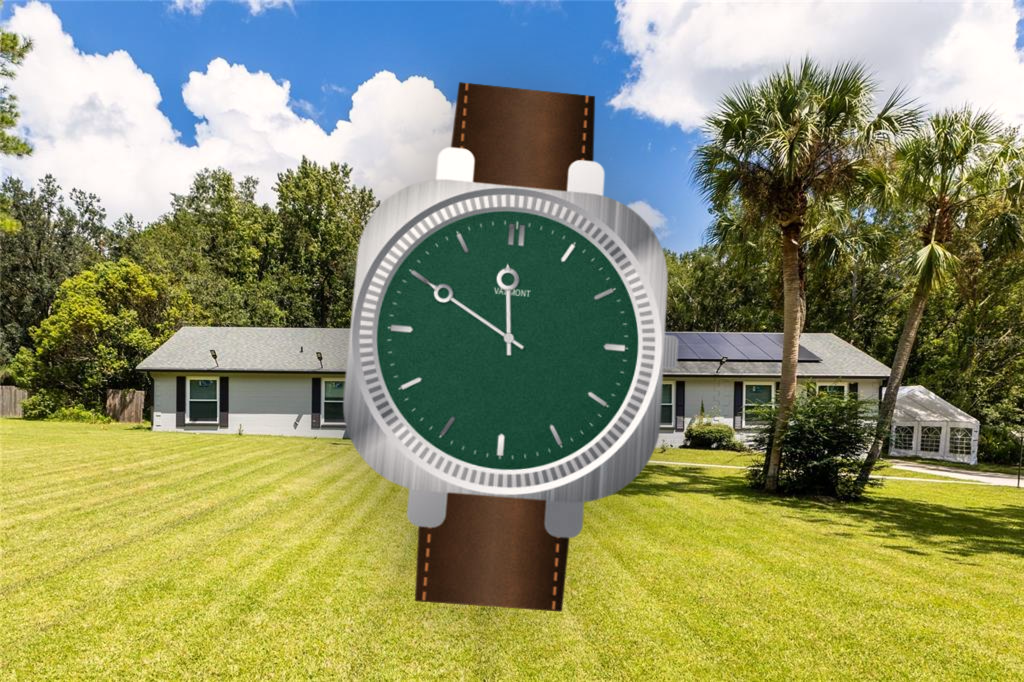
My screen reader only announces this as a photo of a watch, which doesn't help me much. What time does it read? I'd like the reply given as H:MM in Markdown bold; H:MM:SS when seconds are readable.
**11:50**
